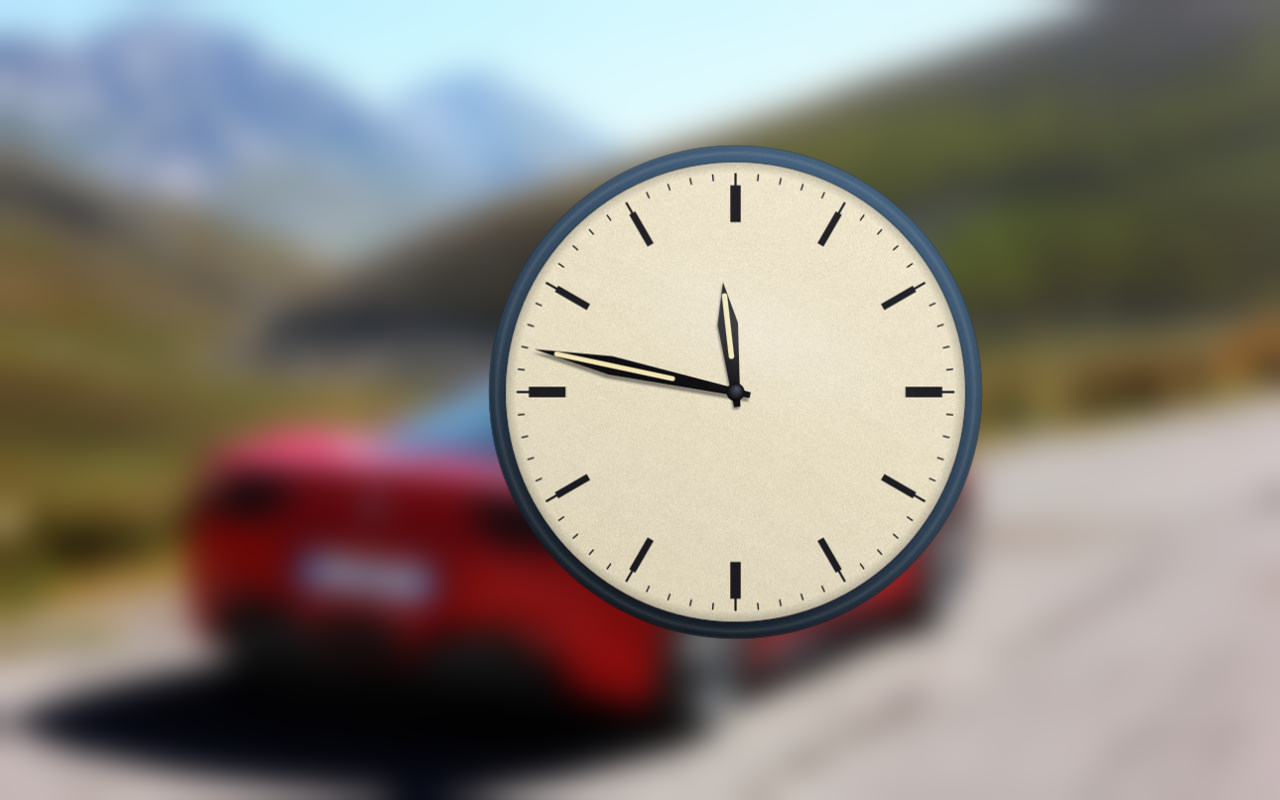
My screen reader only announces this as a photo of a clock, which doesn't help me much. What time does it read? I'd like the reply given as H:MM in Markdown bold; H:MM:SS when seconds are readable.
**11:47**
